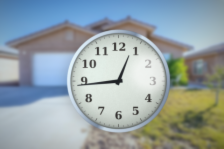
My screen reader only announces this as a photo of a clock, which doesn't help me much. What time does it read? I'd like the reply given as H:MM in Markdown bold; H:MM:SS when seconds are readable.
**12:44**
